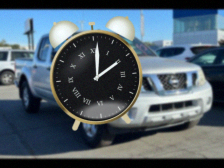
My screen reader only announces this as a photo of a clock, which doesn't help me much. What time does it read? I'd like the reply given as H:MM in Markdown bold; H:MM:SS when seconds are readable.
**2:01**
